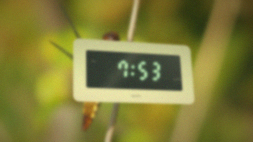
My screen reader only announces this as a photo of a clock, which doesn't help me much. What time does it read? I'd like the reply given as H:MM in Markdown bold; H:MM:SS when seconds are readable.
**7:53**
